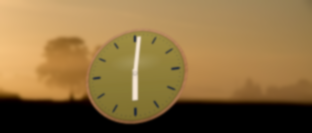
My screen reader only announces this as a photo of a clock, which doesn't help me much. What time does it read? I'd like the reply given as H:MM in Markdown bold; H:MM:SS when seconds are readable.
**6:01**
